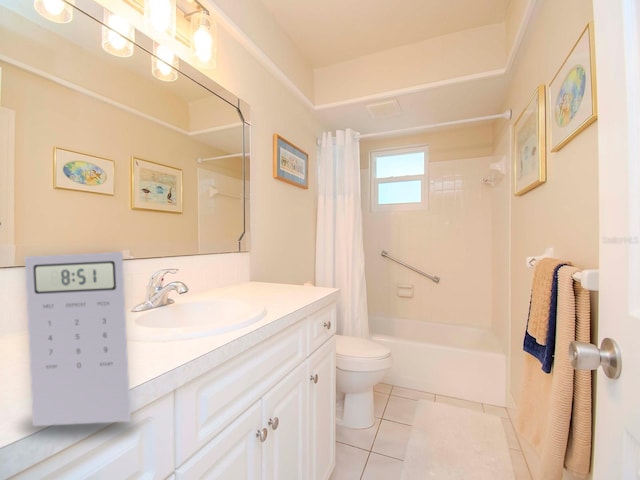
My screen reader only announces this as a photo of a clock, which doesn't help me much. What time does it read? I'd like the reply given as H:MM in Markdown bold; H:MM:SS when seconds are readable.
**8:51**
